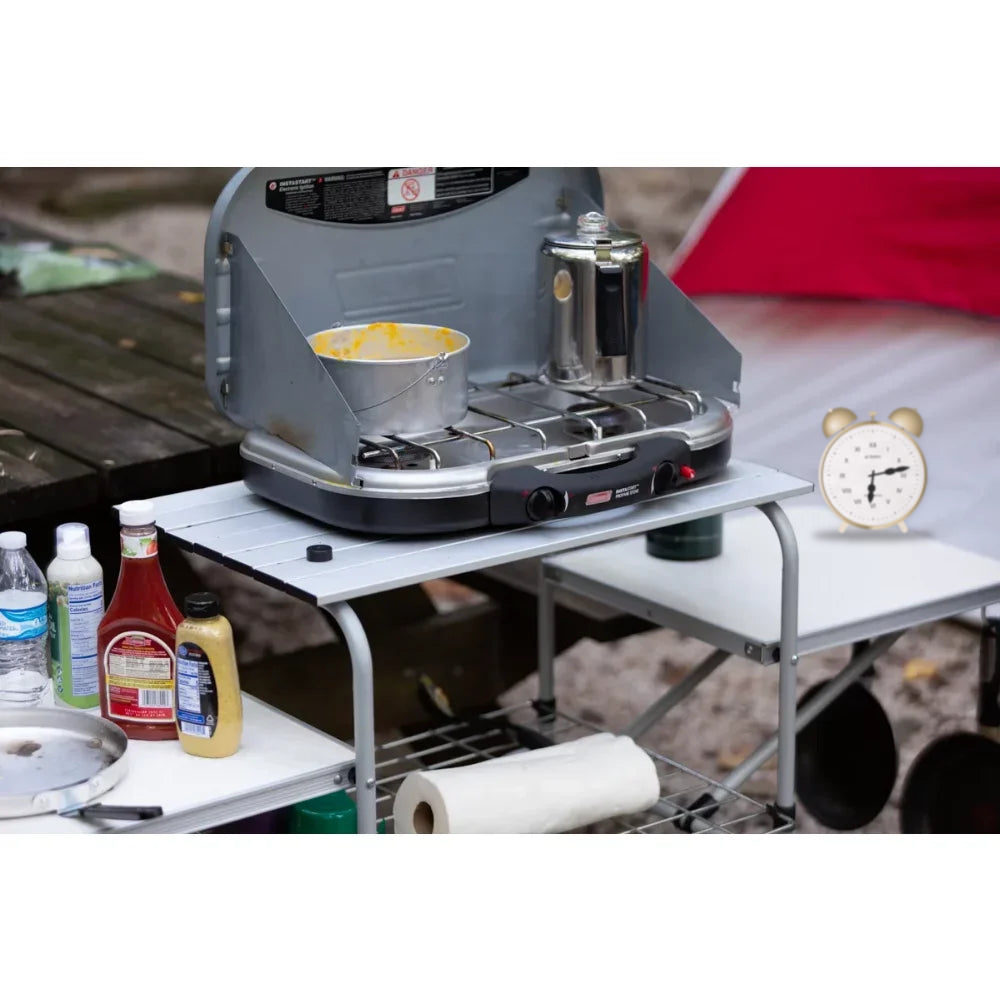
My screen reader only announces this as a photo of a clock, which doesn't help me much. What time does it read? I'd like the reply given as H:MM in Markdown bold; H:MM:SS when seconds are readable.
**6:13**
